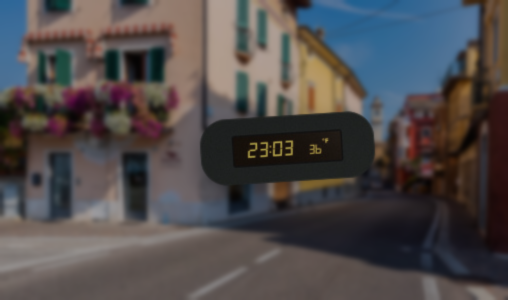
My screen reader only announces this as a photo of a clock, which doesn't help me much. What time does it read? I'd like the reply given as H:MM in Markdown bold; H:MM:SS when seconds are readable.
**23:03**
